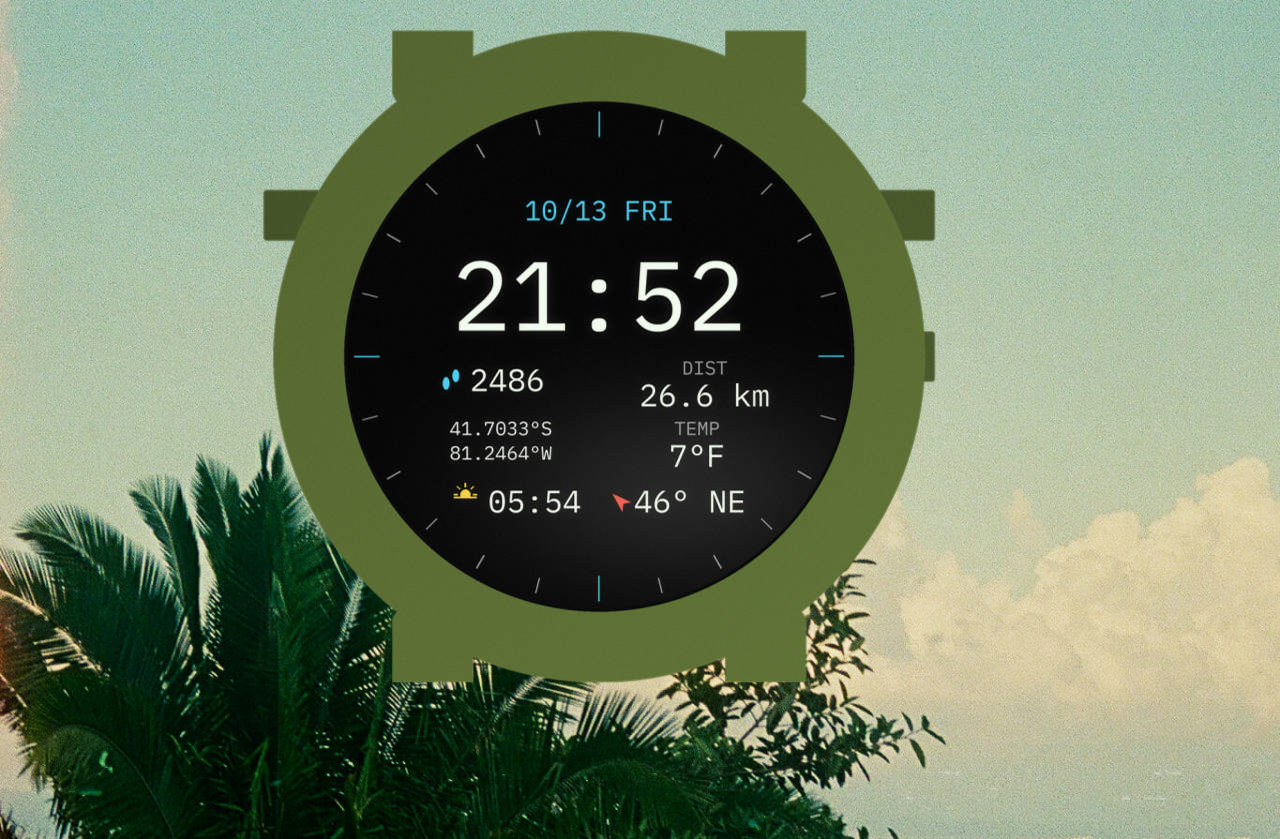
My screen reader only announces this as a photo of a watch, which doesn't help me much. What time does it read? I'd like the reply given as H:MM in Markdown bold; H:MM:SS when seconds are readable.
**21:52**
